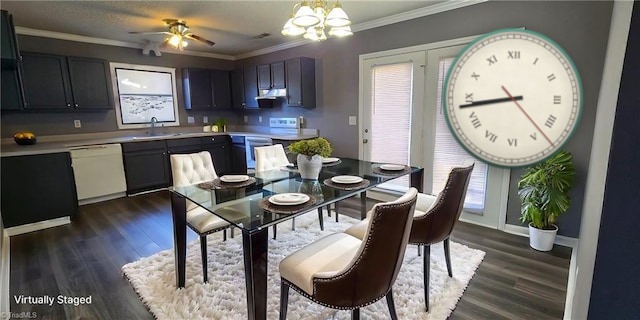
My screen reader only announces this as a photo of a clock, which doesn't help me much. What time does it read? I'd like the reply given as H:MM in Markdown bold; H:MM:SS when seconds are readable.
**8:43:23**
